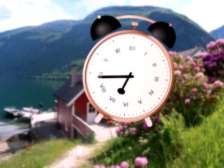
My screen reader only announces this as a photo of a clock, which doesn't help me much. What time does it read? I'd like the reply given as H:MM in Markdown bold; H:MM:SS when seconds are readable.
**6:44**
